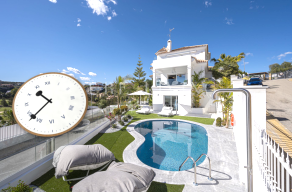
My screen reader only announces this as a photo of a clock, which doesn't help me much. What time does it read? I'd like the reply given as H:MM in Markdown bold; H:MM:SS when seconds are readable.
**10:38**
